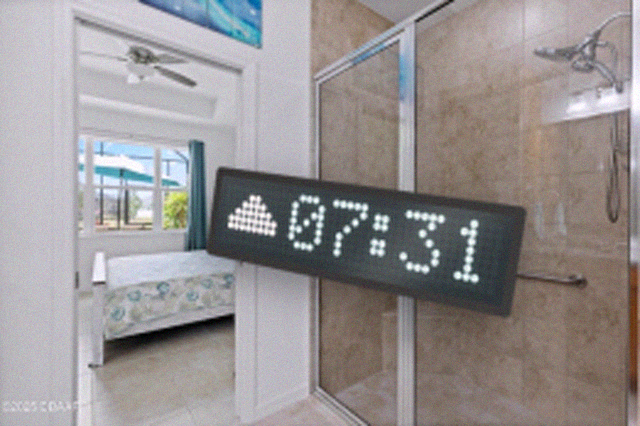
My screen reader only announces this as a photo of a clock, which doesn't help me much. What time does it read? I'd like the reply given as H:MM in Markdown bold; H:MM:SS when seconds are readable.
**7:31**
